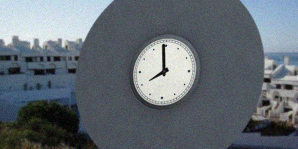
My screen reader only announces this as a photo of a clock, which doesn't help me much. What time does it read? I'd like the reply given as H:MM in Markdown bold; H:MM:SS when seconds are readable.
**7:59**
